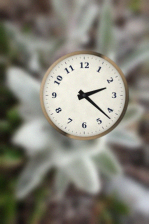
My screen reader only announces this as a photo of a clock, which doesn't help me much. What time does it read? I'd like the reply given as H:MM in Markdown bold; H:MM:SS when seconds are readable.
**2:22**
